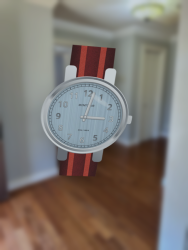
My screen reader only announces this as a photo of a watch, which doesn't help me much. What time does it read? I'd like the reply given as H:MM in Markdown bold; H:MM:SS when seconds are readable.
**3:02**
